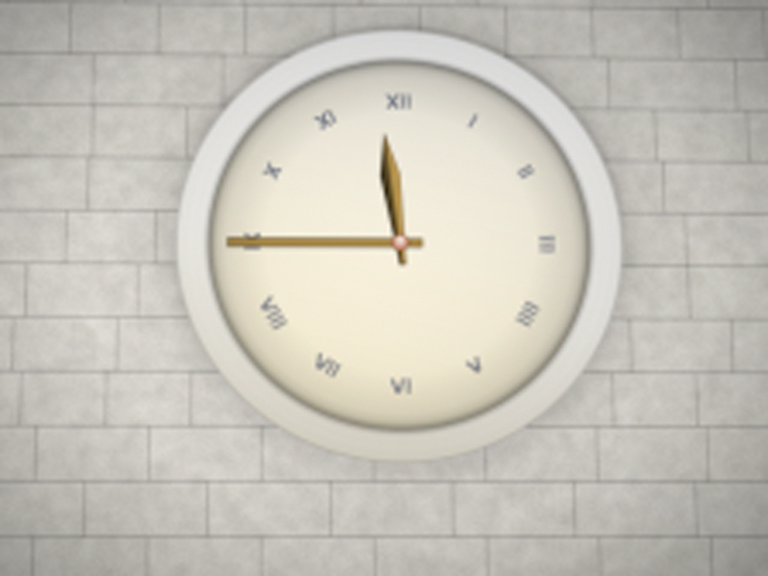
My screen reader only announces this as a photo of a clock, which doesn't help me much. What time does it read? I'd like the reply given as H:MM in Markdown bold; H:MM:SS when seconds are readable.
**11:45**
